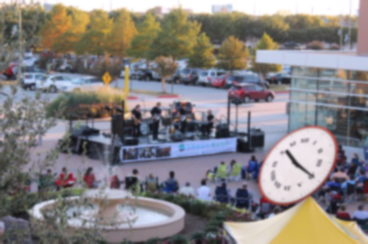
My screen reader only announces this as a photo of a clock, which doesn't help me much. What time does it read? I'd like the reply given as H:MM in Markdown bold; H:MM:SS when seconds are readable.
**10:20**
